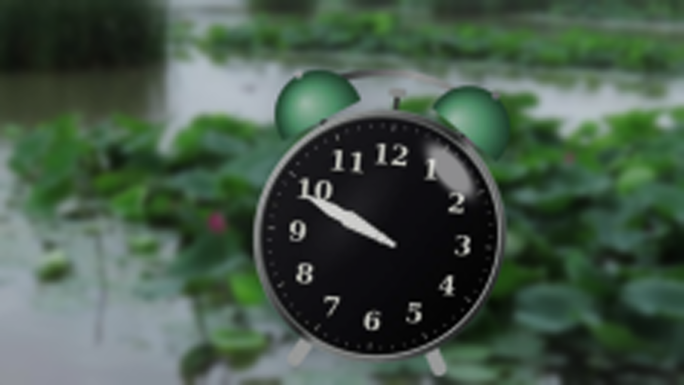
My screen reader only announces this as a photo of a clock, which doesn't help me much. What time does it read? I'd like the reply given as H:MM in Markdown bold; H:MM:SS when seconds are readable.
**9:49**
